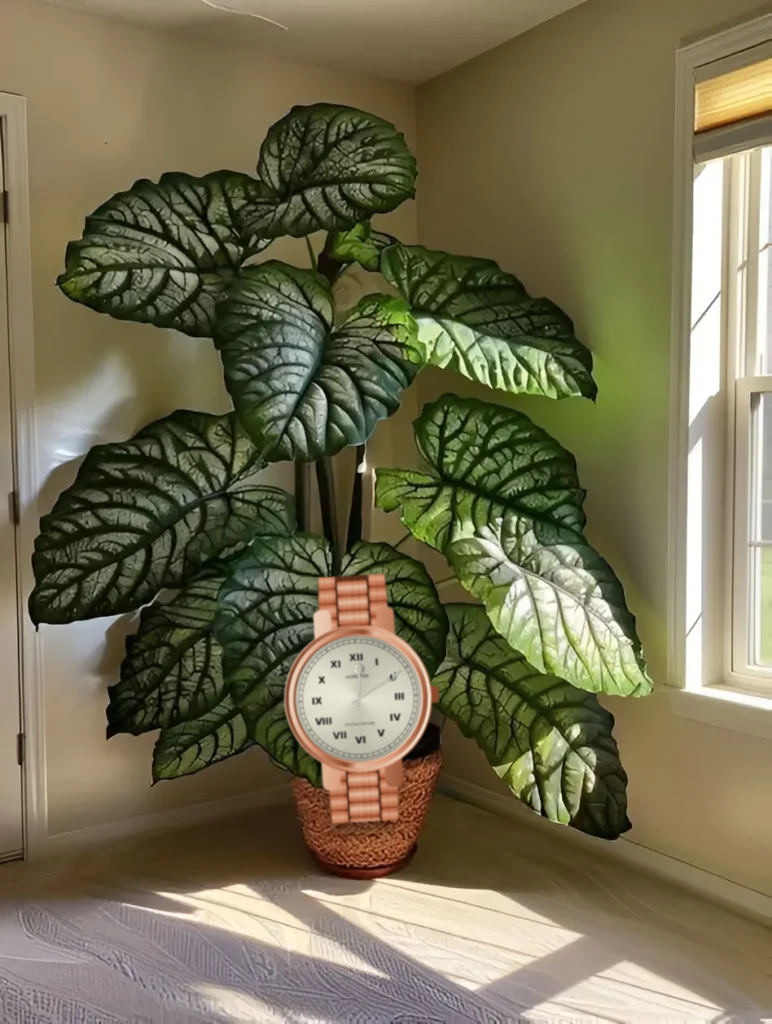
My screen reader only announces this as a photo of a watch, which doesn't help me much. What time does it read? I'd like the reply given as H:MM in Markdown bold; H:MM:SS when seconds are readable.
**12:10**
